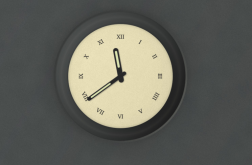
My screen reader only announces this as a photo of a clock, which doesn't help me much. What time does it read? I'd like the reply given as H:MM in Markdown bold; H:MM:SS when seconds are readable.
**11:39**
